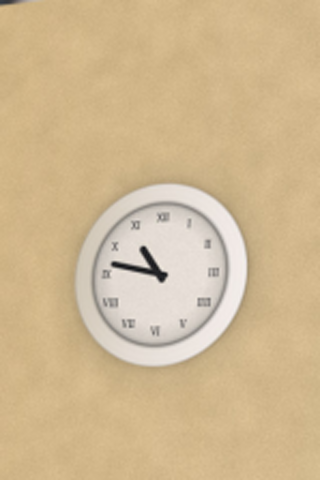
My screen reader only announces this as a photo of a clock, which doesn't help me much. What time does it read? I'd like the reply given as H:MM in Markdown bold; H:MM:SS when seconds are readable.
**10:47**
